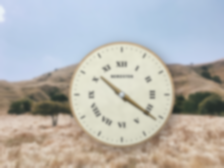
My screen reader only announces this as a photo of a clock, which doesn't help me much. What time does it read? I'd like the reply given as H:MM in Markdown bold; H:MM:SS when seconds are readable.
**10:21**
